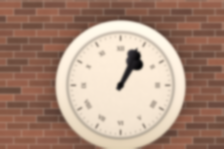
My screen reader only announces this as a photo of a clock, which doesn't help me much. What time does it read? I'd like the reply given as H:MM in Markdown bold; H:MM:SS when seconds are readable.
**1:04**
